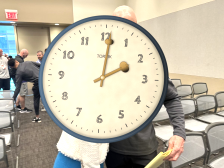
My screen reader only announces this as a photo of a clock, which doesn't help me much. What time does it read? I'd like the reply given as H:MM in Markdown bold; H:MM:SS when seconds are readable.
**2:01**
